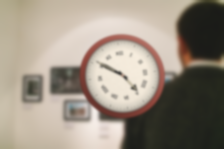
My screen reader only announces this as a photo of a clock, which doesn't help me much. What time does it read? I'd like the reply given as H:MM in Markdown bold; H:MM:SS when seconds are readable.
**4:51**
